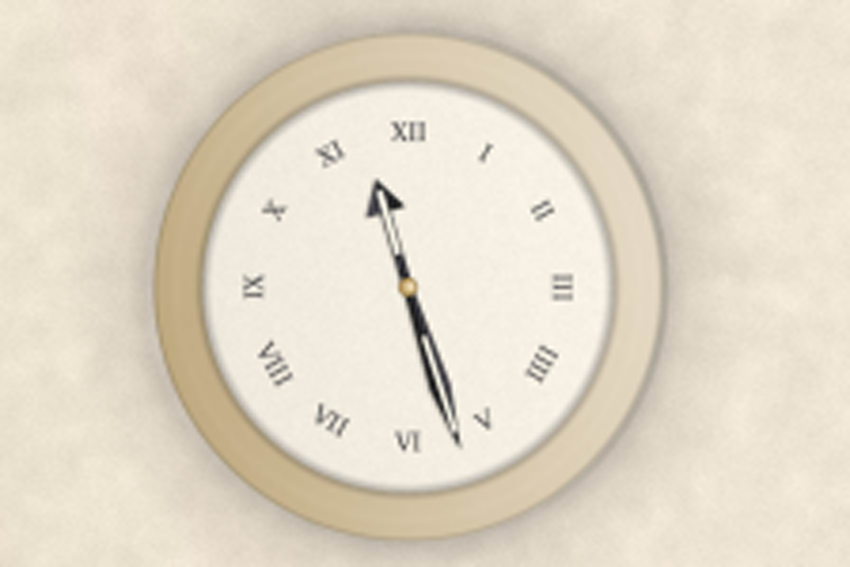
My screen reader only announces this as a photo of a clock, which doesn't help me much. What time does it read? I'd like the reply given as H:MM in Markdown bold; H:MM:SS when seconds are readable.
**11:27**
